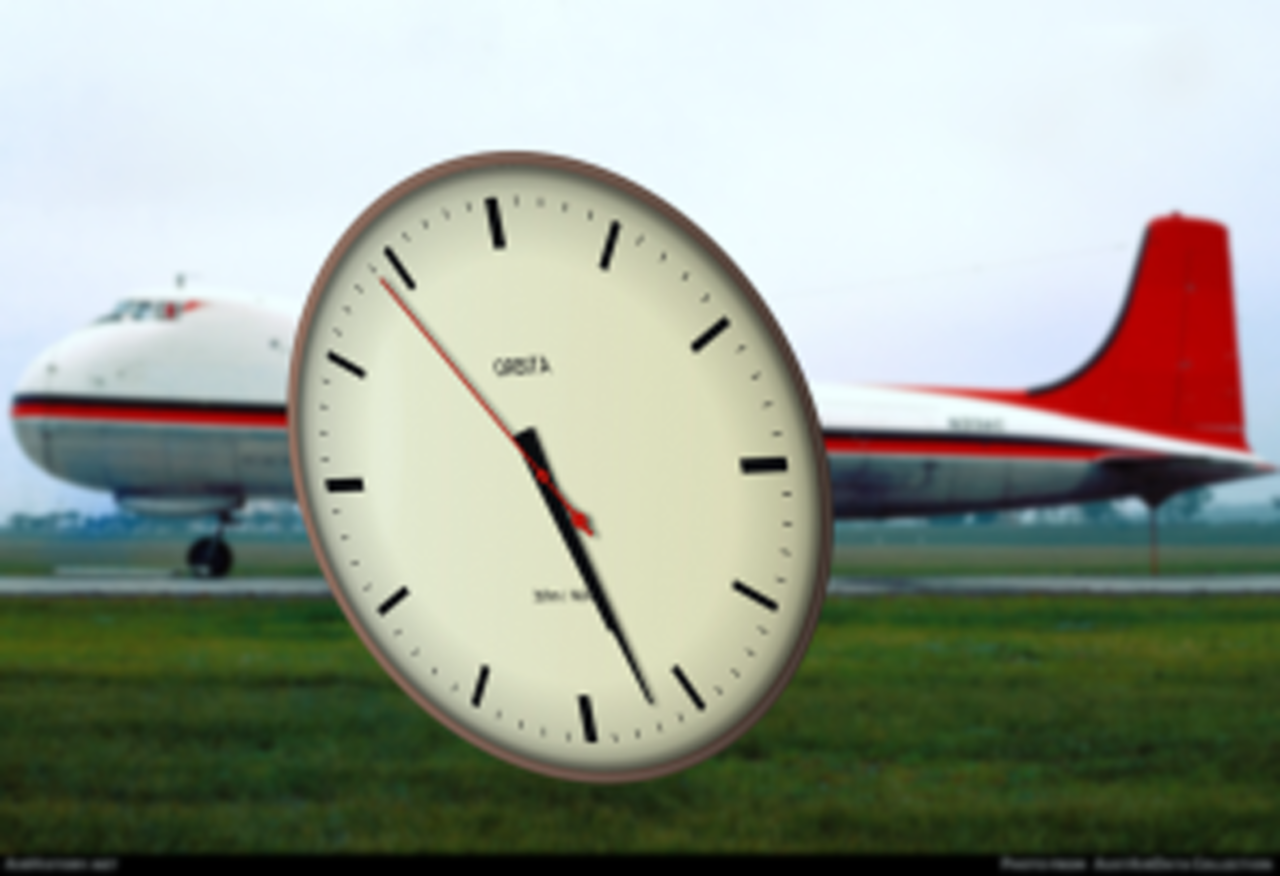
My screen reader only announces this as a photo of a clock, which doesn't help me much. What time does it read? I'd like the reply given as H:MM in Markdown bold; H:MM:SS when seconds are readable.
**5:26:54**
